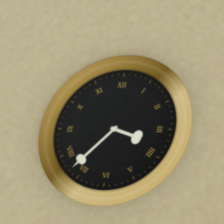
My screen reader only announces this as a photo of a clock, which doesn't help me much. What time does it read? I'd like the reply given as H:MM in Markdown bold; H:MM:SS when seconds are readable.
**3:37**
